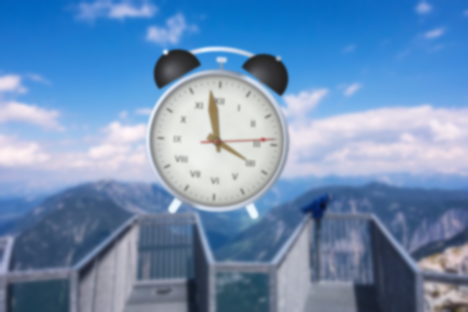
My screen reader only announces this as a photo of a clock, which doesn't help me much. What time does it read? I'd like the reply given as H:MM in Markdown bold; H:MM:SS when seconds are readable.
**3:58:14**
